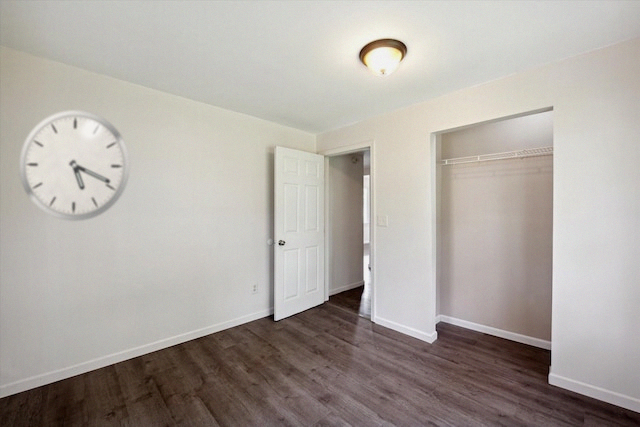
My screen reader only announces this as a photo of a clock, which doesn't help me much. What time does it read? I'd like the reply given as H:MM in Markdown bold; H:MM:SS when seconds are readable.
**5:19**
